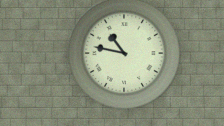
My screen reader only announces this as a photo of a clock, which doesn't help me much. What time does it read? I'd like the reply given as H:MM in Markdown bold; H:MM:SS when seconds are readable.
**10:47**
